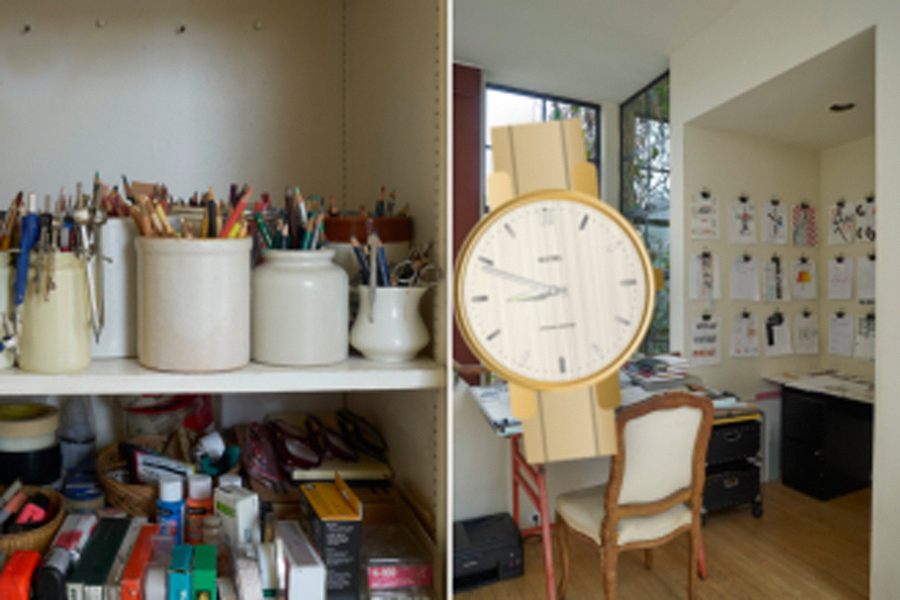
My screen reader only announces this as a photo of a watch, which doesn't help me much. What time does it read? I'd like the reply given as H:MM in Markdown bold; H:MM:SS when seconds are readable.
**8:49**
